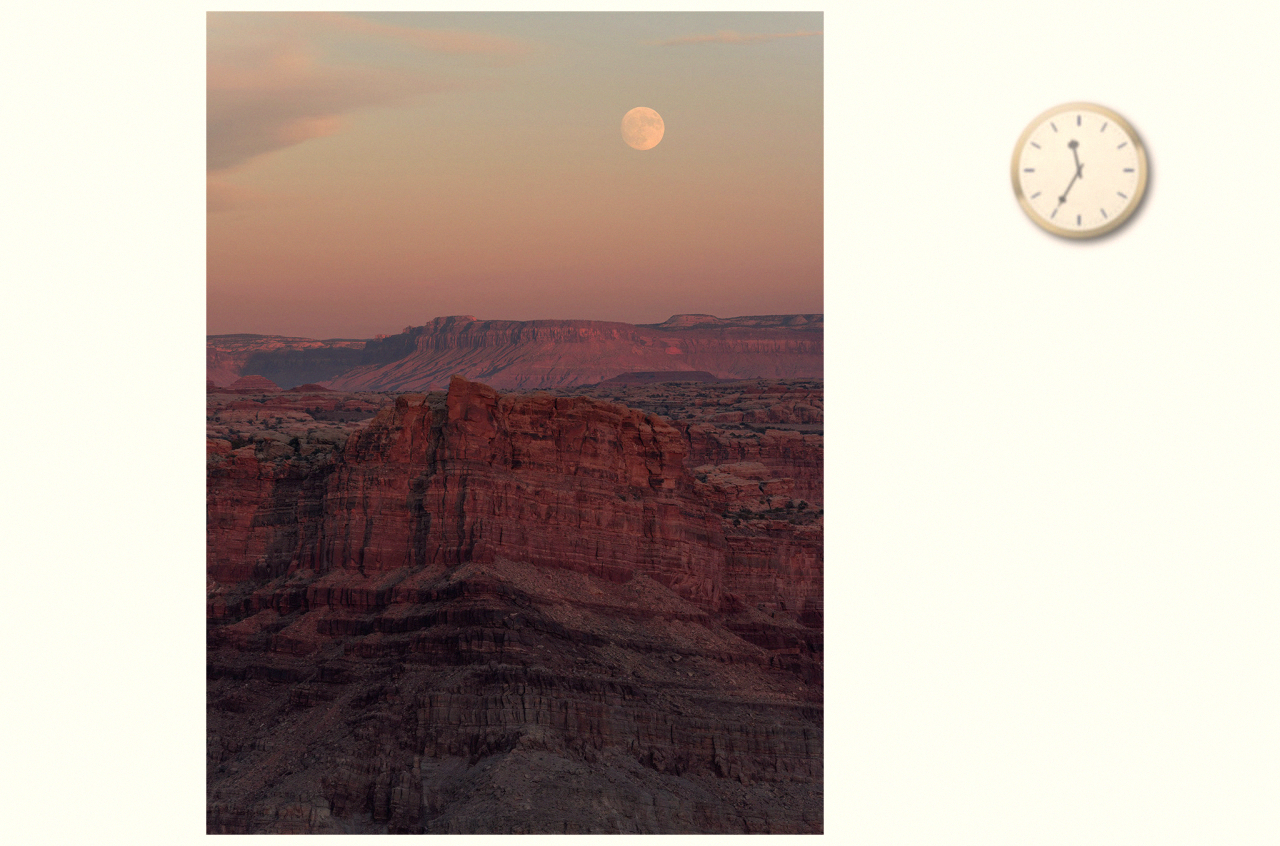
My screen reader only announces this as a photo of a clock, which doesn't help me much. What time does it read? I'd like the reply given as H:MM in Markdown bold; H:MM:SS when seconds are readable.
**11:35**
